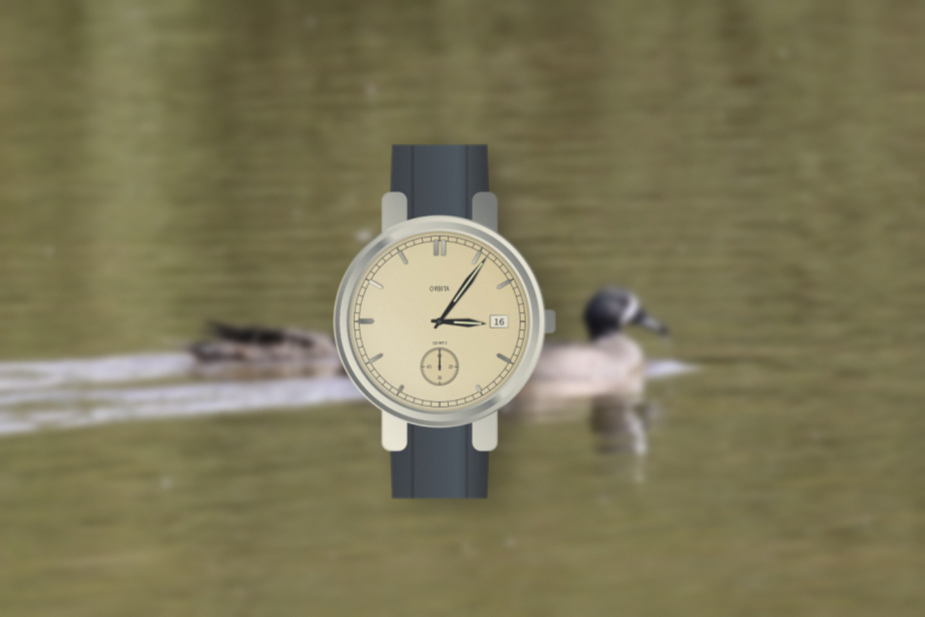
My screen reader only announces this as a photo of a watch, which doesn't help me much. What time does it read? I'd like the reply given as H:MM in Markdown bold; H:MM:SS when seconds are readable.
**3:06**
